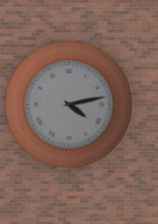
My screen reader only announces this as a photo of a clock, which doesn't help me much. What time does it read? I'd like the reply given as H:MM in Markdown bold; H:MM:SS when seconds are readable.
**4:13**
